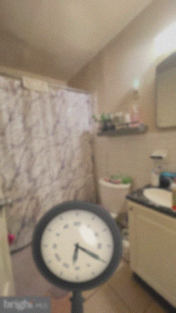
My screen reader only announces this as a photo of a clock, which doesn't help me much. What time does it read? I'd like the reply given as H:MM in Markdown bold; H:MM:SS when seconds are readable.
**6:20**
